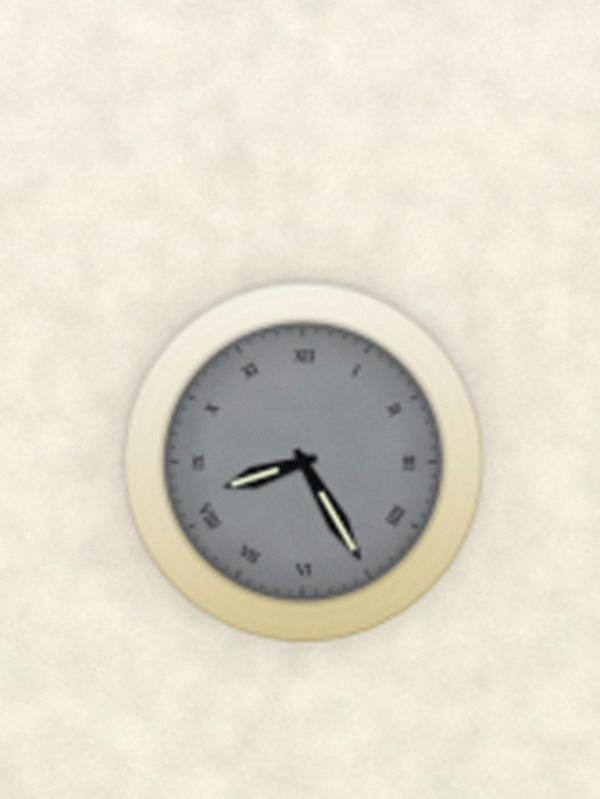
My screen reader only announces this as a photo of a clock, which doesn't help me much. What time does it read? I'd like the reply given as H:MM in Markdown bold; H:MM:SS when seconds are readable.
**8:25**
